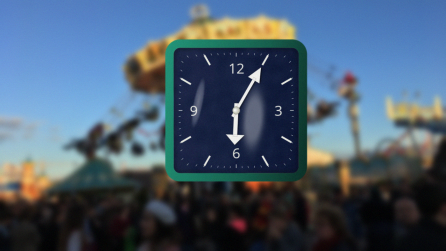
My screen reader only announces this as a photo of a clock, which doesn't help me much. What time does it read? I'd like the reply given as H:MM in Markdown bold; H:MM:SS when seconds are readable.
**6:05**
